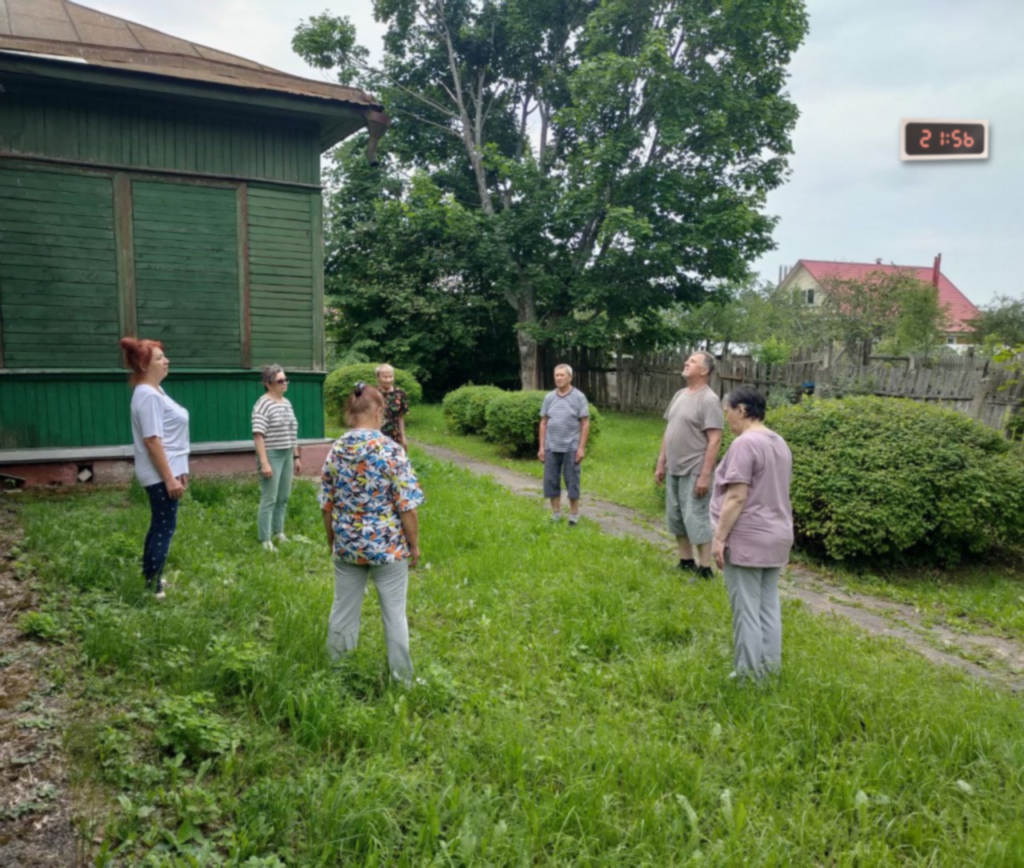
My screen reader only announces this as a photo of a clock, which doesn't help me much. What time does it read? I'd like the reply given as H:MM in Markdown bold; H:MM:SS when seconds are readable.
**21:56**
